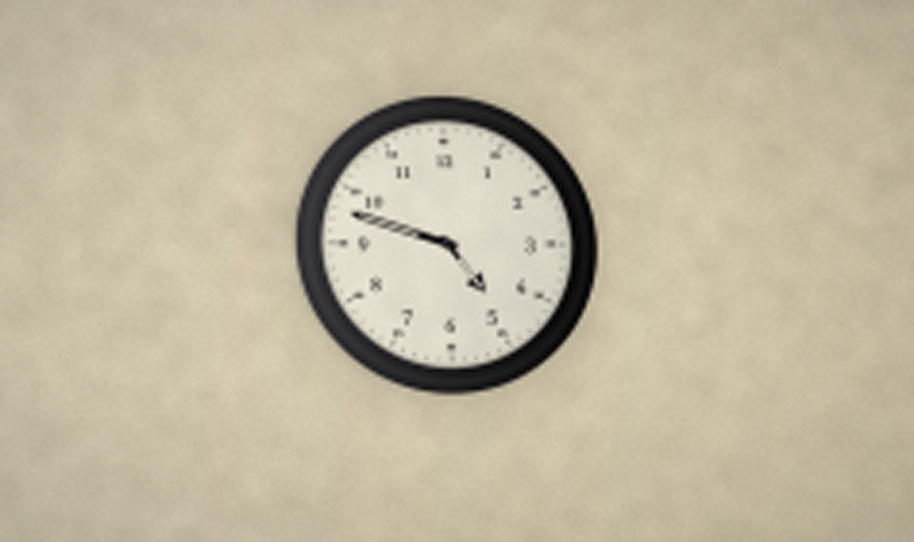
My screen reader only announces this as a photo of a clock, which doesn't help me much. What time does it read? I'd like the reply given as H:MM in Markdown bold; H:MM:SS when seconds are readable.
**4:48**
